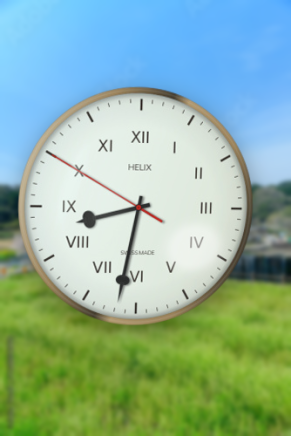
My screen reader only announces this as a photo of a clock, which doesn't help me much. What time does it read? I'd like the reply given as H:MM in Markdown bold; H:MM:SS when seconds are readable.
**8:31:50**
